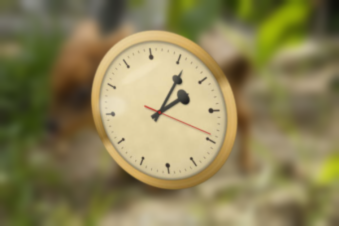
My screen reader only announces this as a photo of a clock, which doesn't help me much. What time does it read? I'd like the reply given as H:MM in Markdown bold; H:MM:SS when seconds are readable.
**2:06:19**
